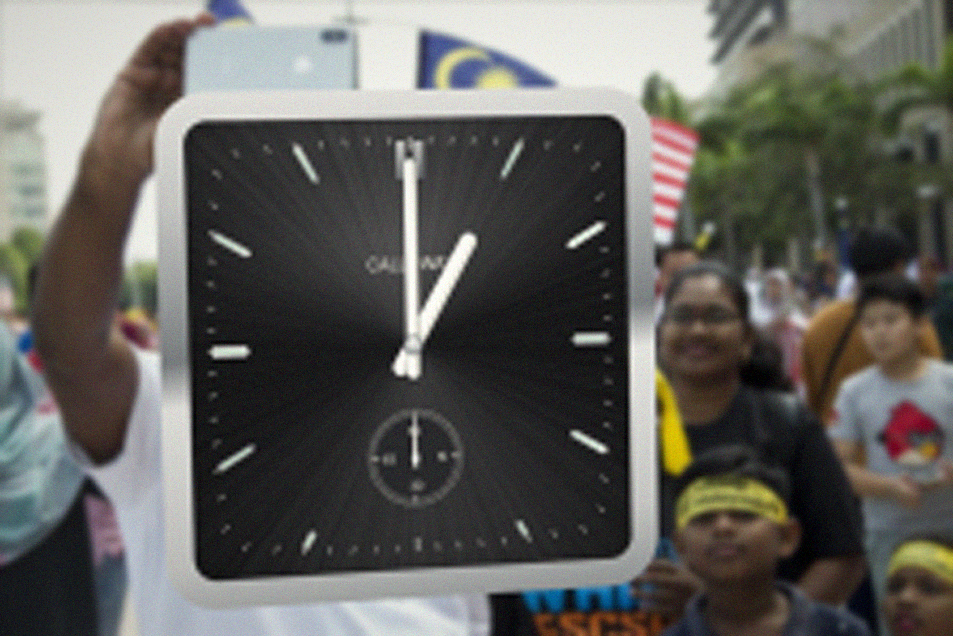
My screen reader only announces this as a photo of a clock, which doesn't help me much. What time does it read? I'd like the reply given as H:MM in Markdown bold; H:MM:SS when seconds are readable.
**1:00**
